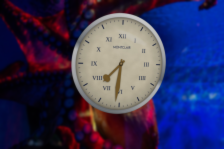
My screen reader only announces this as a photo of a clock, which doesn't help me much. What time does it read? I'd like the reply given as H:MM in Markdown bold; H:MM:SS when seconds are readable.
**7:31**
